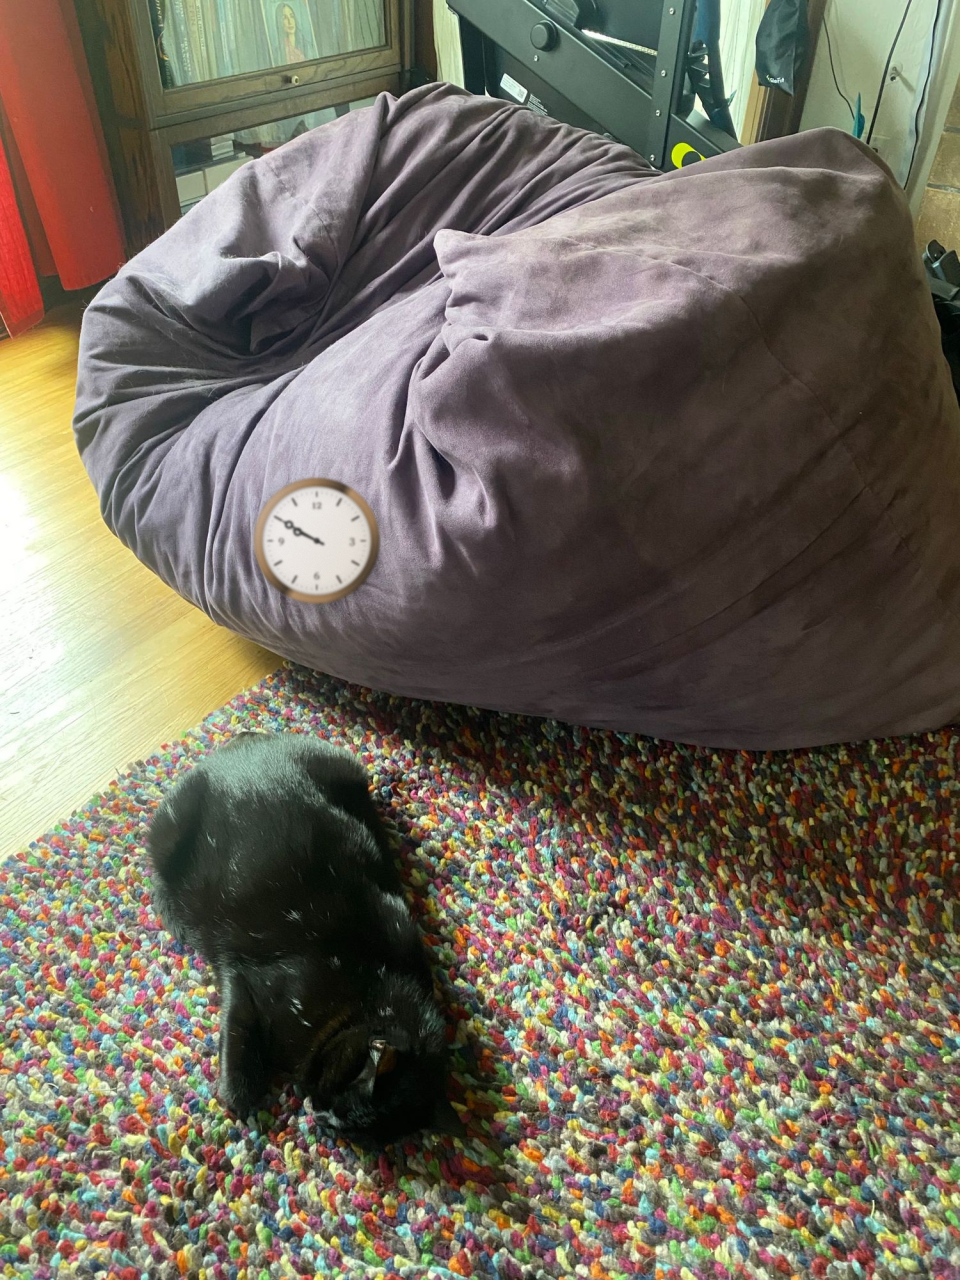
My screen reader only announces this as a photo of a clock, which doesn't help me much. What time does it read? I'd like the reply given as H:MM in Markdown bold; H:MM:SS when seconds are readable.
**9:50**
